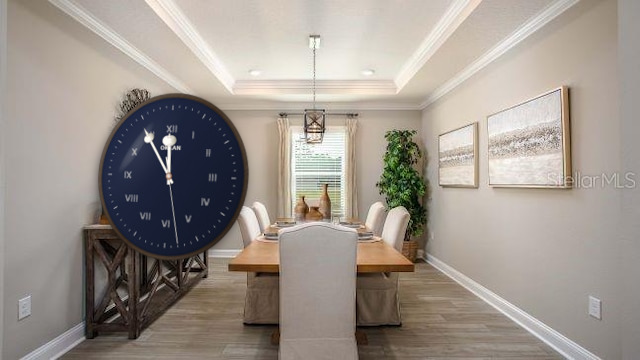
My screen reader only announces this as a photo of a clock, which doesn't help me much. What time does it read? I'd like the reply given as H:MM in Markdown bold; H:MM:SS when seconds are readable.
**11:54:28**
